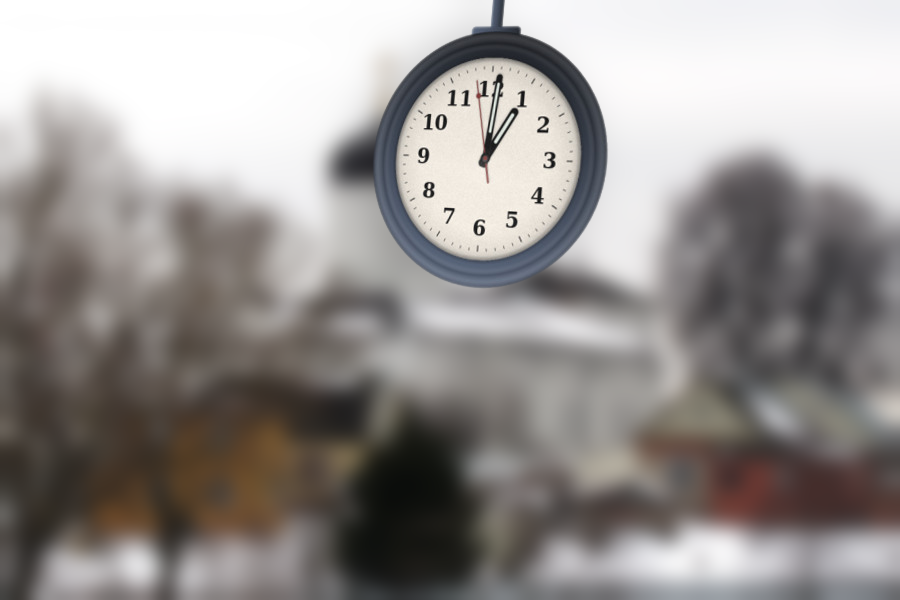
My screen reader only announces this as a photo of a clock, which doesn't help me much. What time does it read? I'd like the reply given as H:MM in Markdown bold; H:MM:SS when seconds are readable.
**1:00:58**
